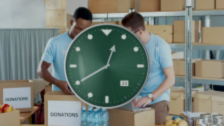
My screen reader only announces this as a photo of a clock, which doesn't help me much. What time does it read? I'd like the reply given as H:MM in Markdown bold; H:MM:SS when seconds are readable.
**12:40**
